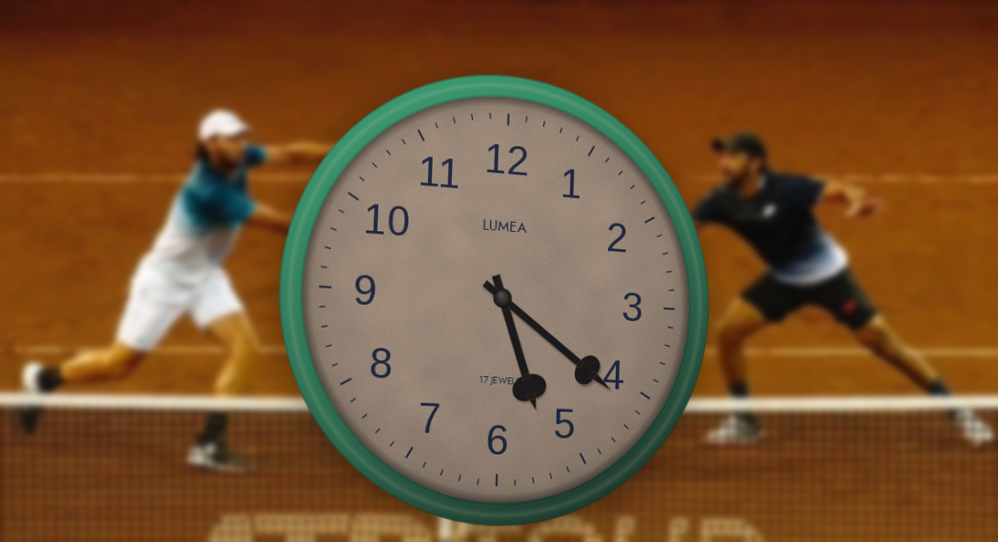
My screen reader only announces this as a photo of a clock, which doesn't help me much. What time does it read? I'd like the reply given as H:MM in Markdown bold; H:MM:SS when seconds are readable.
**5:21**
